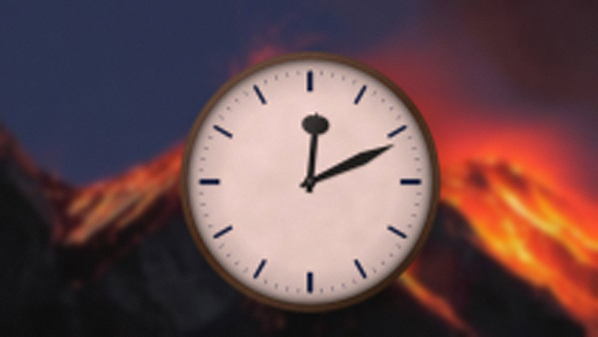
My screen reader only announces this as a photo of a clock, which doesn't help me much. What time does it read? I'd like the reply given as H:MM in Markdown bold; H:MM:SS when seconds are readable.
**12:11**
